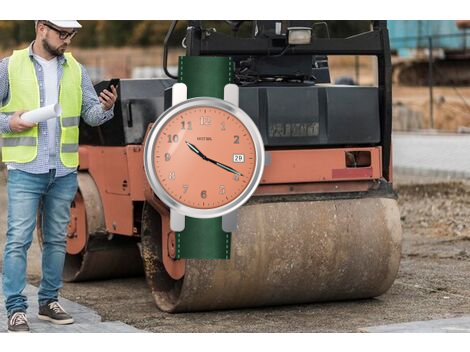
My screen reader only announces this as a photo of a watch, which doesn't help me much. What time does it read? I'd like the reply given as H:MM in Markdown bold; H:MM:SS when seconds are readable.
**10:19**
